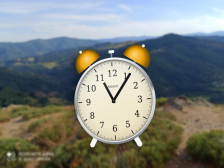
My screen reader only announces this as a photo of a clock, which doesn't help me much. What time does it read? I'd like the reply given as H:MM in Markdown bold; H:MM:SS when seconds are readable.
**11:06**
